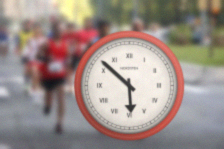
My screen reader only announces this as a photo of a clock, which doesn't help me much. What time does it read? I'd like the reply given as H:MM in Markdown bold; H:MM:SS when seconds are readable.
**5:52**
